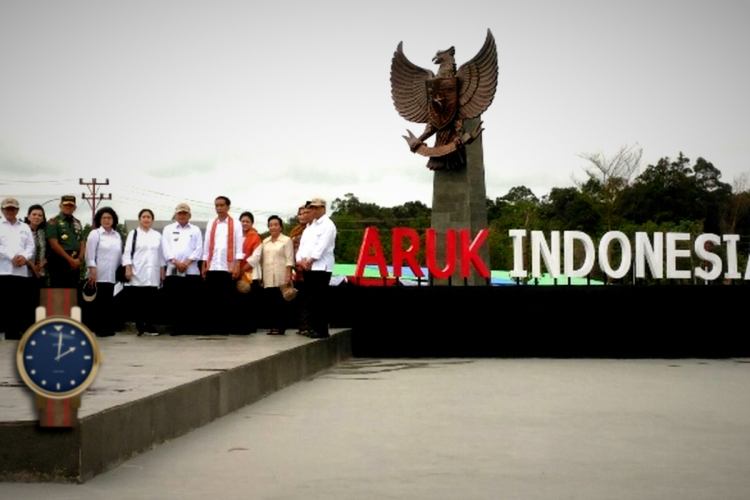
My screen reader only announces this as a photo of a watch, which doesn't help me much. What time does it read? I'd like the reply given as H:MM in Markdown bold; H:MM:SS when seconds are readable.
**2:01**
